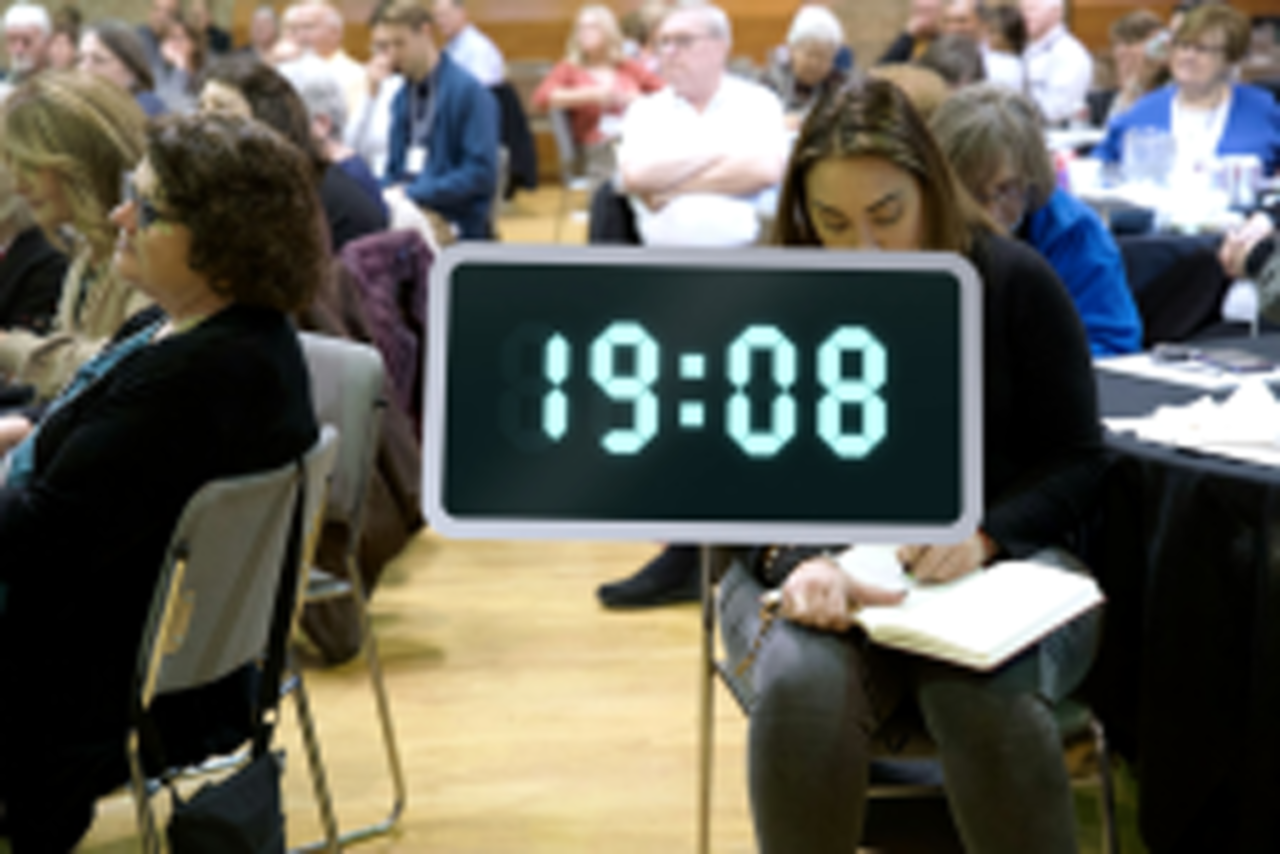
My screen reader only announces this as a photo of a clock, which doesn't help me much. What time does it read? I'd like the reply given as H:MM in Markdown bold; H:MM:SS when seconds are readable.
**19:08**
